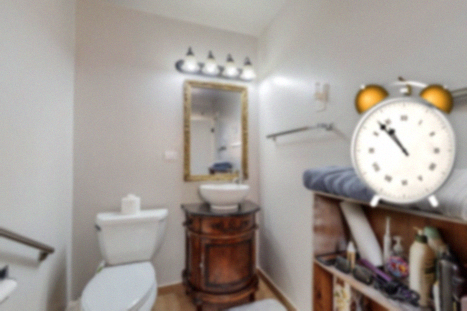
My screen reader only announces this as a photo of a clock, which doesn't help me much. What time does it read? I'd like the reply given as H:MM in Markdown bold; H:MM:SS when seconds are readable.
**10:53**
